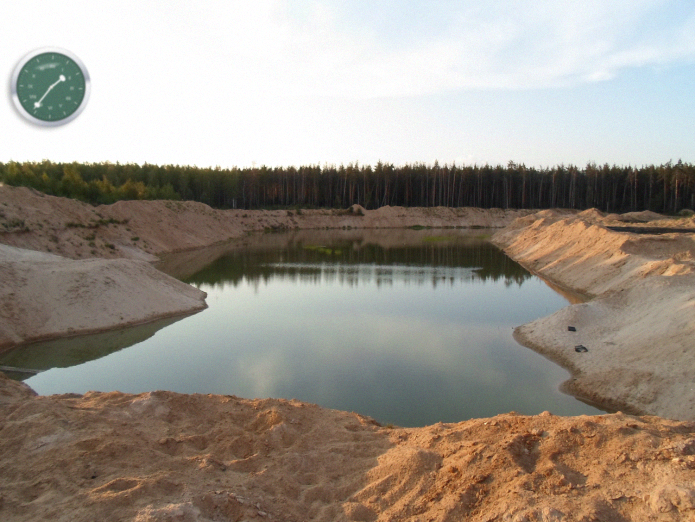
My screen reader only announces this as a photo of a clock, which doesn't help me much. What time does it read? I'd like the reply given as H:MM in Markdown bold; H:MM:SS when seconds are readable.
**1:36**
